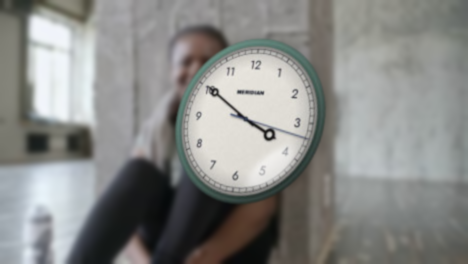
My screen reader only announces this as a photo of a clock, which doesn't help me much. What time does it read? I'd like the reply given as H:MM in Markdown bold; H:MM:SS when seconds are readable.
**3:50:17**
